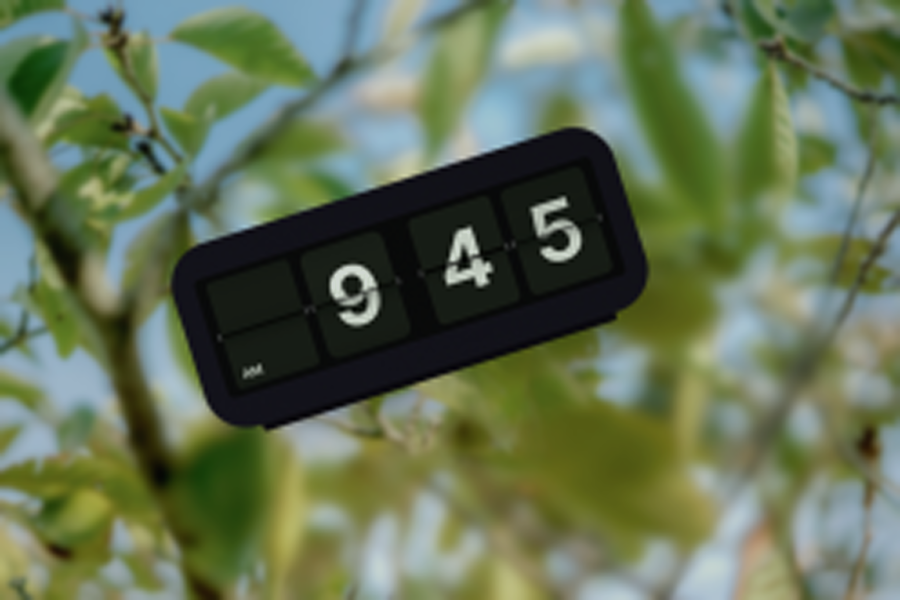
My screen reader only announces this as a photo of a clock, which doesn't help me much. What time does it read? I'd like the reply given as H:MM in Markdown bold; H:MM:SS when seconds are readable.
**9:45**
